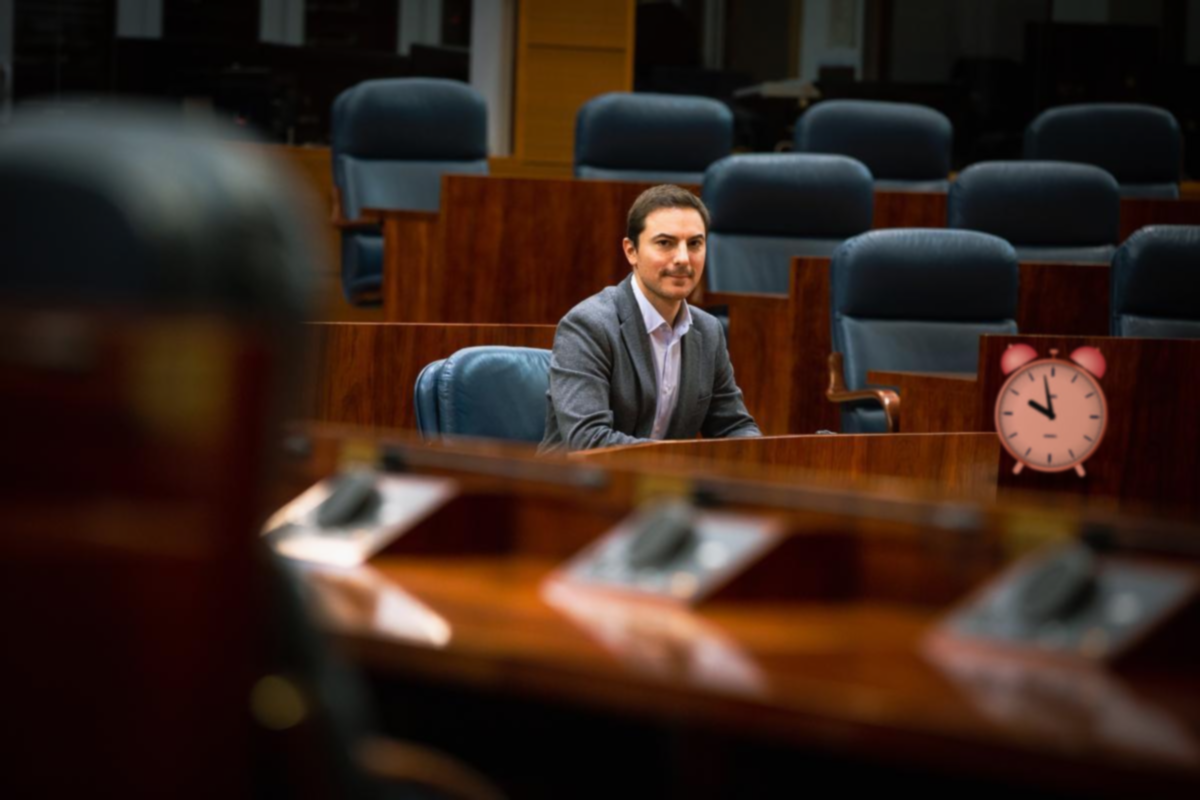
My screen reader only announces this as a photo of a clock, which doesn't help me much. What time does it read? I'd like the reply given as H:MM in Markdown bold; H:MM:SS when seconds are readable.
**9:58**
